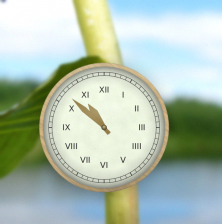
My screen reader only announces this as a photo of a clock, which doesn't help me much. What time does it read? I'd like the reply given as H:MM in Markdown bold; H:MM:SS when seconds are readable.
**10:52**
